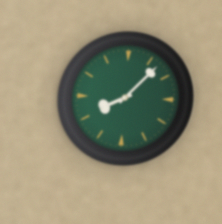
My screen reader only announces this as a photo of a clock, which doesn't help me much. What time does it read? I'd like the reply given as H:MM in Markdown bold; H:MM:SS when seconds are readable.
**8:07**
